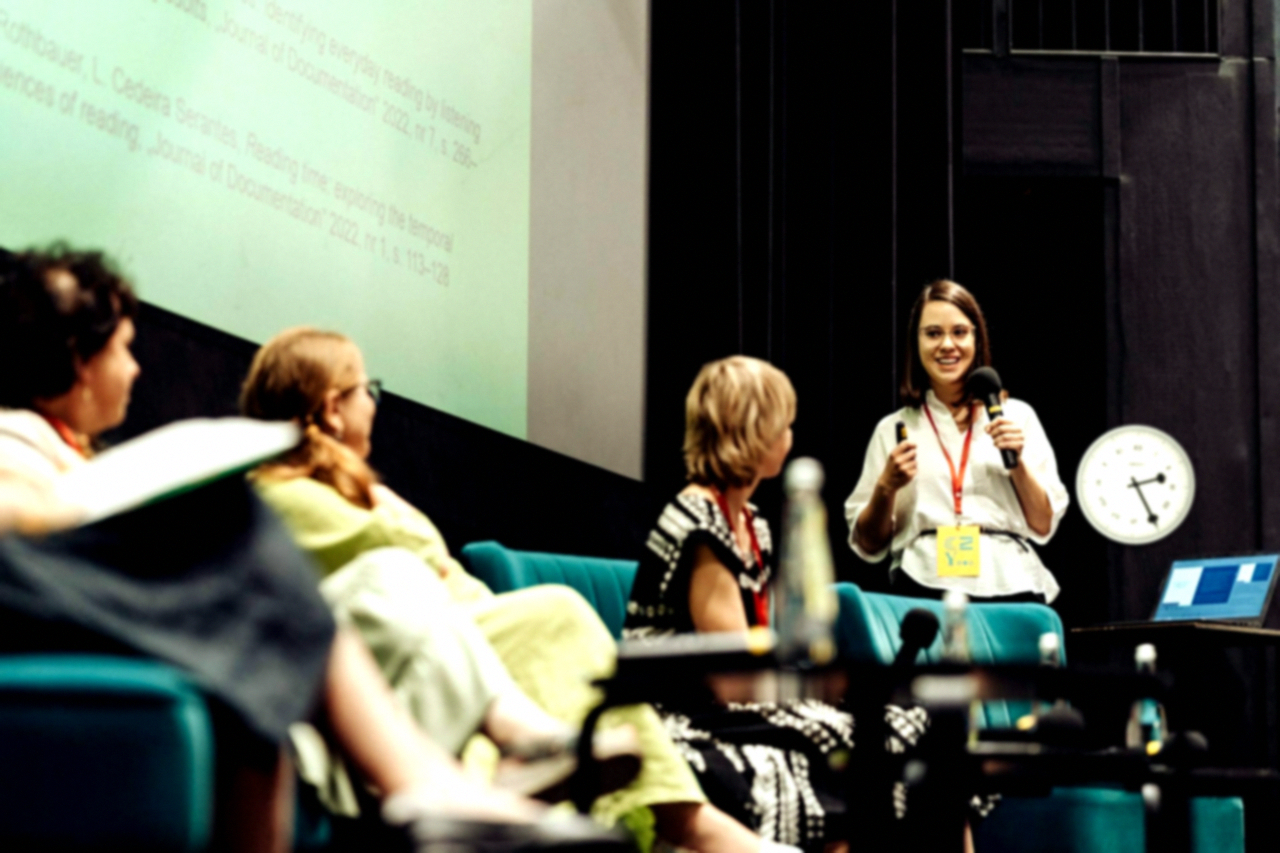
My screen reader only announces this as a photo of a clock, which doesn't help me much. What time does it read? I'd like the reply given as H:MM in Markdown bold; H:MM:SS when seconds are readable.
**2:25**
